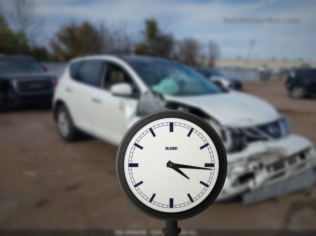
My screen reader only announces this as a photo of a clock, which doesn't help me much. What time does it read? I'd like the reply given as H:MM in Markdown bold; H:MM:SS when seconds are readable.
**4:16**
